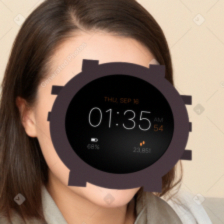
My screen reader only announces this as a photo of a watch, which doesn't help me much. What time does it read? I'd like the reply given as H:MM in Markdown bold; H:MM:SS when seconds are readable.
**1:35**
